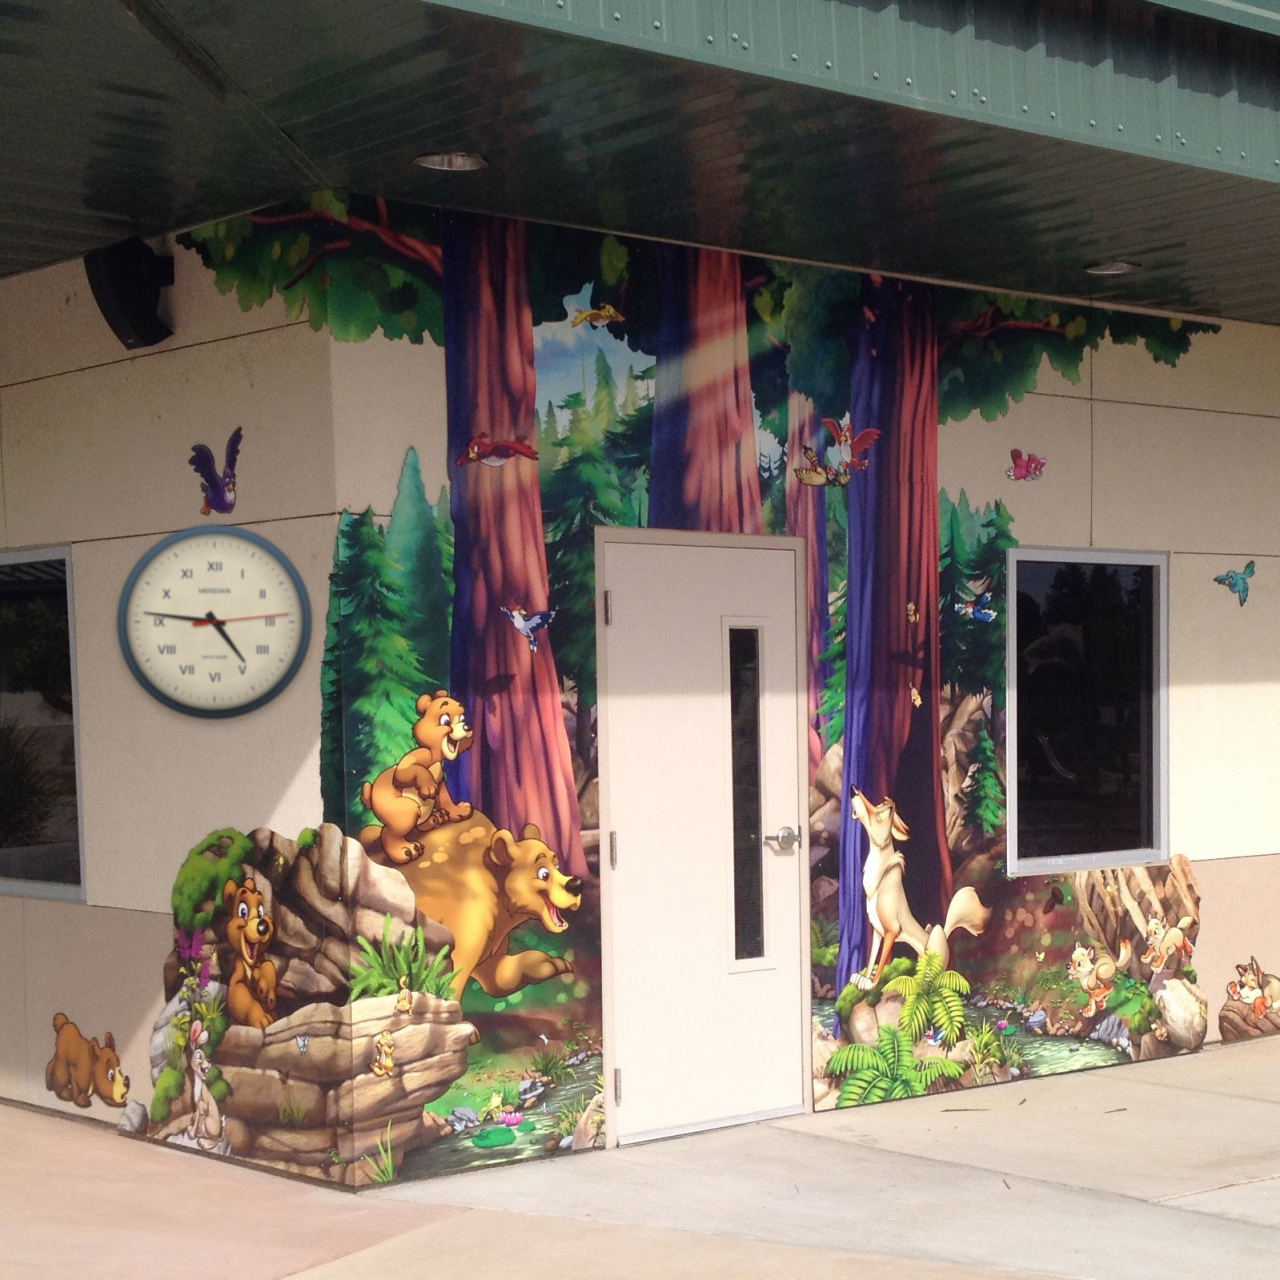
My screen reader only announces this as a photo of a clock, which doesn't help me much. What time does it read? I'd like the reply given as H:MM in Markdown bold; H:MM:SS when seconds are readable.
**4:46:14**
